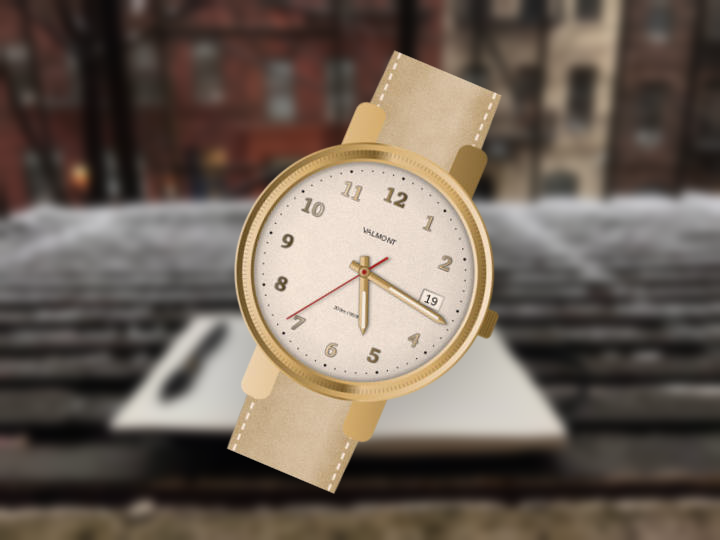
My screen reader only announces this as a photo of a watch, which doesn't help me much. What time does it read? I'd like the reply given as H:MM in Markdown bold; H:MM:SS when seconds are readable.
**5:16:36**
